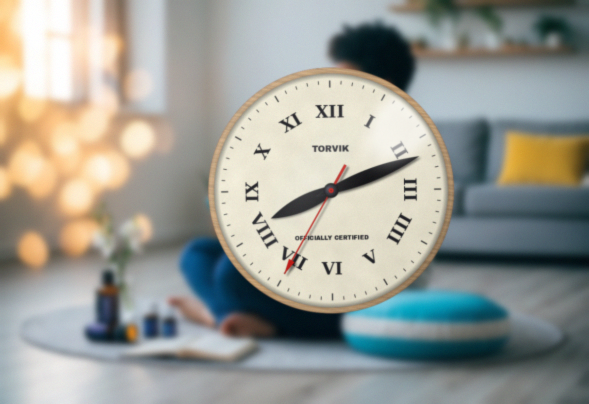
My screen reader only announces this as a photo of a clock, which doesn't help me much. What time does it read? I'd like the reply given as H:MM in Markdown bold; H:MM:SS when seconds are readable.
**8:11:35**
